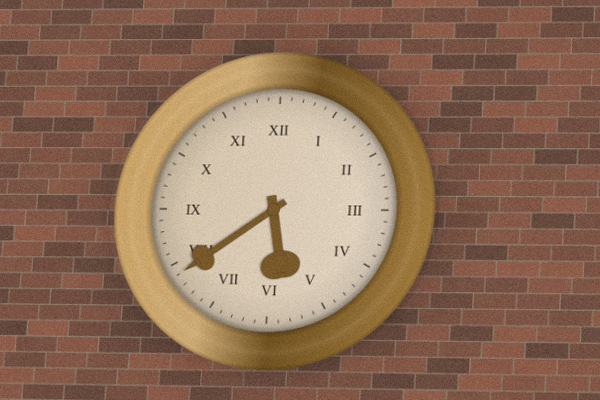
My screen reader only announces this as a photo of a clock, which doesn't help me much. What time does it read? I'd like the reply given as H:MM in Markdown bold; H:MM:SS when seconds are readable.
**5:39**
